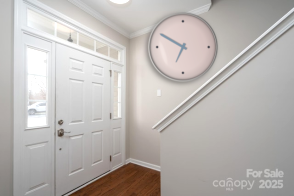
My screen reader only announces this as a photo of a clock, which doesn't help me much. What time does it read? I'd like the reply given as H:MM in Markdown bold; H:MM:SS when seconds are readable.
**6:50**
